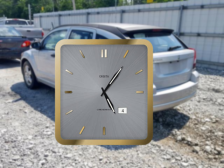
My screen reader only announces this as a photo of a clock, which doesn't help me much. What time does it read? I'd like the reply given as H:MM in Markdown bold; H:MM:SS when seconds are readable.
**5:06**
